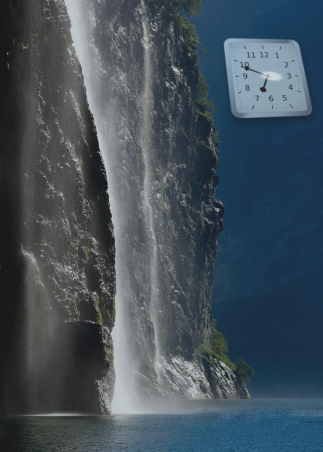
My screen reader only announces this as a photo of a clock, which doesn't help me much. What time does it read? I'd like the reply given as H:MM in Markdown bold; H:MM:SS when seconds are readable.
**6:49**
